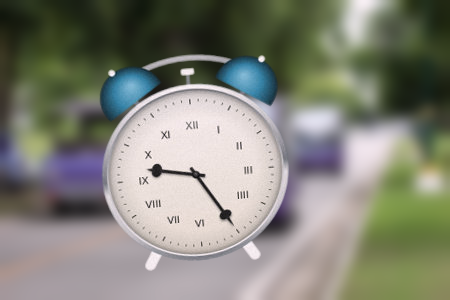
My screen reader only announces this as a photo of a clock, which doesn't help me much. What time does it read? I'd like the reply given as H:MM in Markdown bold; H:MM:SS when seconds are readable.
**9:25**
